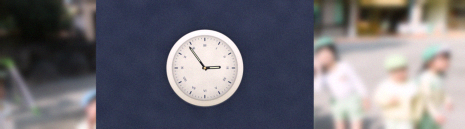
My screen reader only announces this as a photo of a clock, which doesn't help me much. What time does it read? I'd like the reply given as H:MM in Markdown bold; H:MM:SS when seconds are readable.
**2:54**
